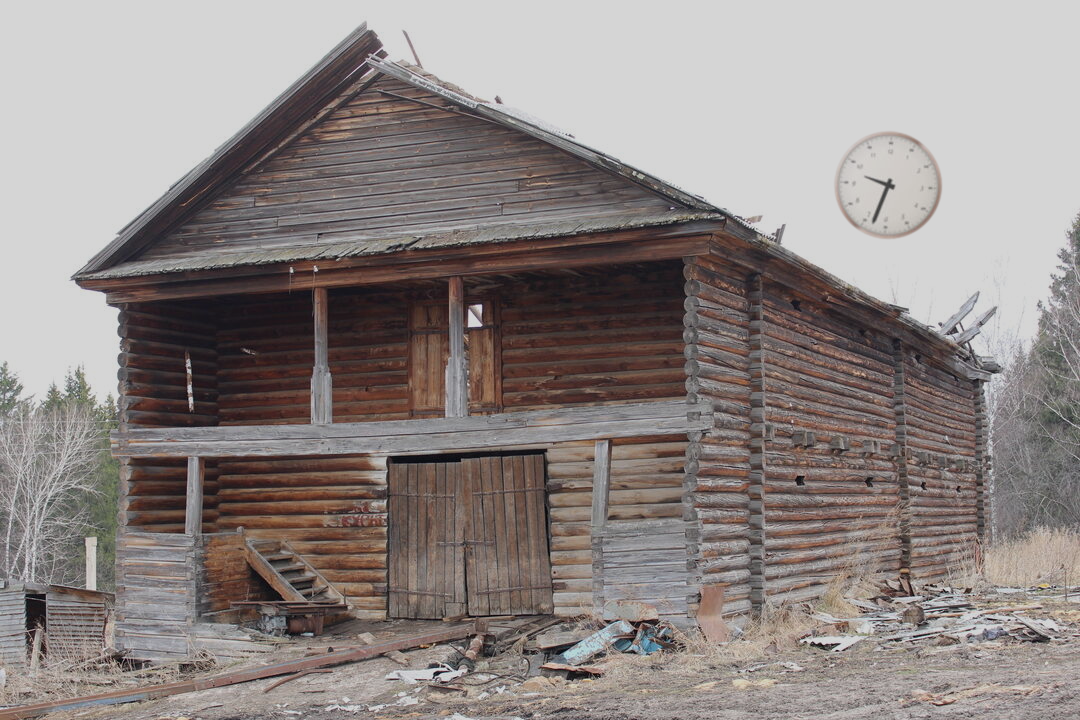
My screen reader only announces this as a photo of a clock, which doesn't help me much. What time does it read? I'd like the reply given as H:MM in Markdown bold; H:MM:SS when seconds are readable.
**9:33**
